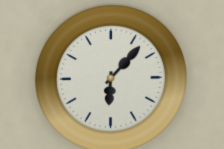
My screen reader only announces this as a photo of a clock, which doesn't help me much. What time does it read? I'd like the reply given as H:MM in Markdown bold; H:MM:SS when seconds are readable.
**6:07**
